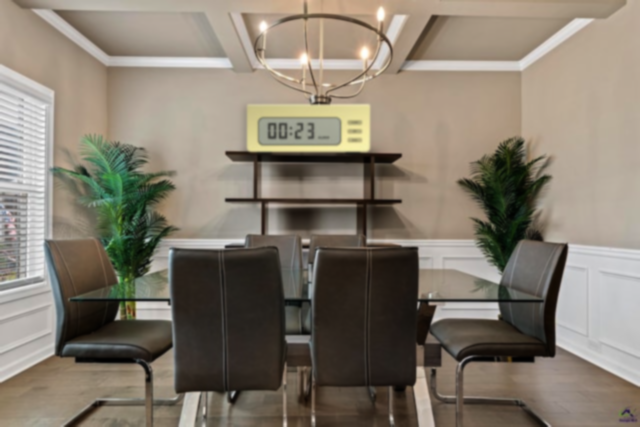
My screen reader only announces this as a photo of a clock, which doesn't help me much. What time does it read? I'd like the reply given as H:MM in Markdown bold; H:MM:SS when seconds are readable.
**0:23**
